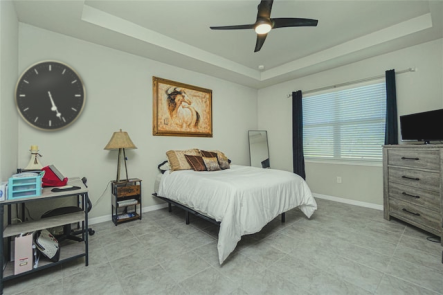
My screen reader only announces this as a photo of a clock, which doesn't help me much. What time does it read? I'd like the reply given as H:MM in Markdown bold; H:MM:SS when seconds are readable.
**5:26**
